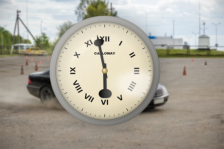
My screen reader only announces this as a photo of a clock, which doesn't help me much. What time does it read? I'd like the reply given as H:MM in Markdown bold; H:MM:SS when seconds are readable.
**5:58**
